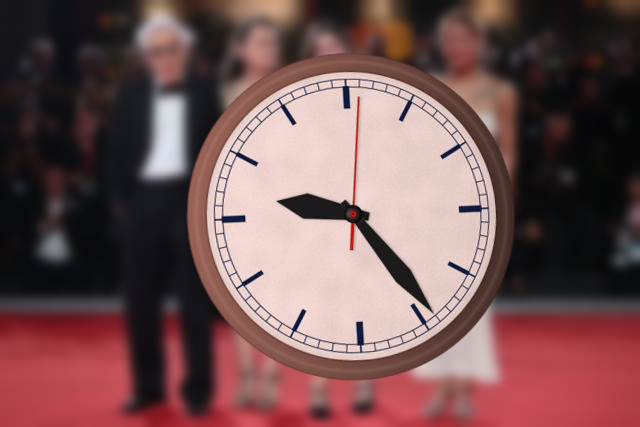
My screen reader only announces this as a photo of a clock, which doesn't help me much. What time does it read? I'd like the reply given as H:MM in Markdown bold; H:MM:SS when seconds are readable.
**9:24:01**
